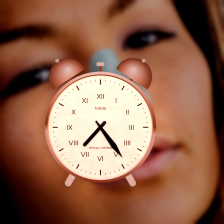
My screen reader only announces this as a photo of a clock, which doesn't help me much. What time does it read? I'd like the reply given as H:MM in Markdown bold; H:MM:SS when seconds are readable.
**7:24**
